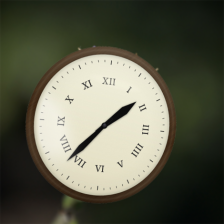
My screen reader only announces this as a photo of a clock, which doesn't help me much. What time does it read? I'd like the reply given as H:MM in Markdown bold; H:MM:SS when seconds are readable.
**1:37**
